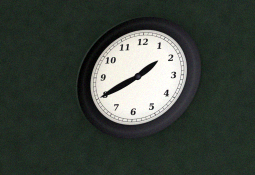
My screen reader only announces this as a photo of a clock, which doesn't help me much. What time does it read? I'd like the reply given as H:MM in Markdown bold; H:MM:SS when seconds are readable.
**1:40**
